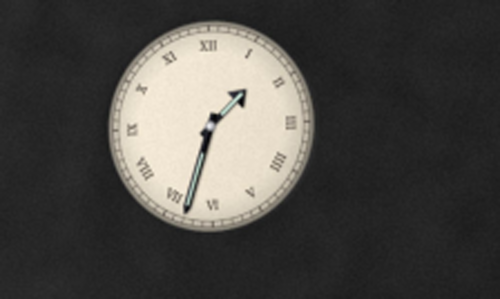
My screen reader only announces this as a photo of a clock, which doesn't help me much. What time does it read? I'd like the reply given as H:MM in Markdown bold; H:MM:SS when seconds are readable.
**1:33**
